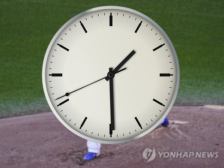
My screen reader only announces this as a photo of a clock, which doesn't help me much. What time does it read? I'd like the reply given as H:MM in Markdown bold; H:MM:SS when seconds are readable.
**1:29:41**
